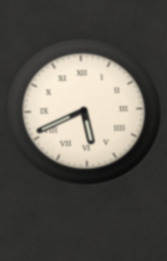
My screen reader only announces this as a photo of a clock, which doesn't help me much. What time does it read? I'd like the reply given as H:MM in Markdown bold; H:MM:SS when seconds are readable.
**5:41**
